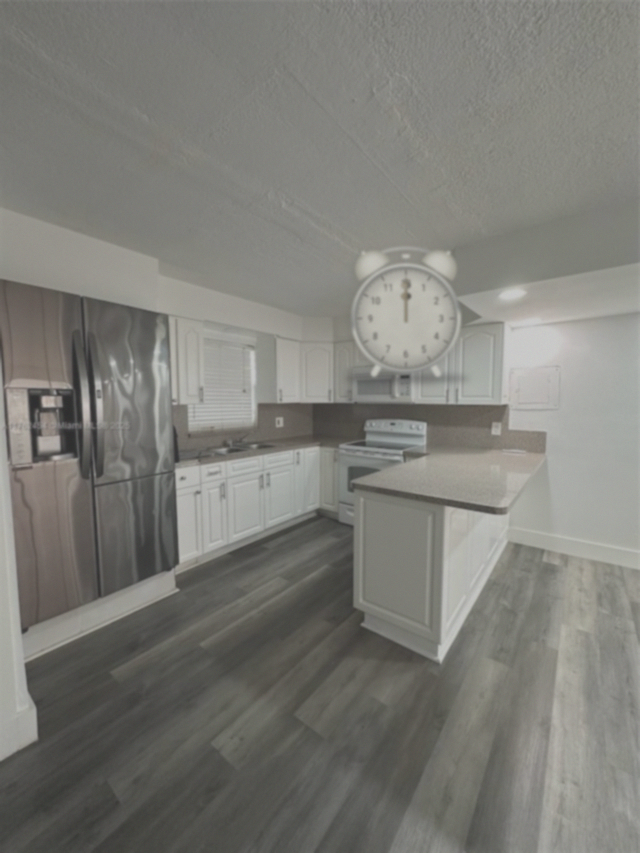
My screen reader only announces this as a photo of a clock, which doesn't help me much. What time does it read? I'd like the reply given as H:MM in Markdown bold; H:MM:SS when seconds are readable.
**12:00**
